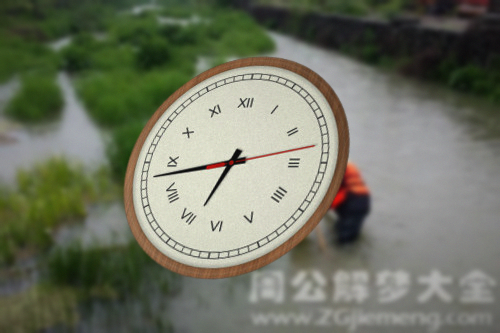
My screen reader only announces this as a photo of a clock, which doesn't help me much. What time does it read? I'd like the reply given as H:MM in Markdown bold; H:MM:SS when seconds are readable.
**6:43:13**
